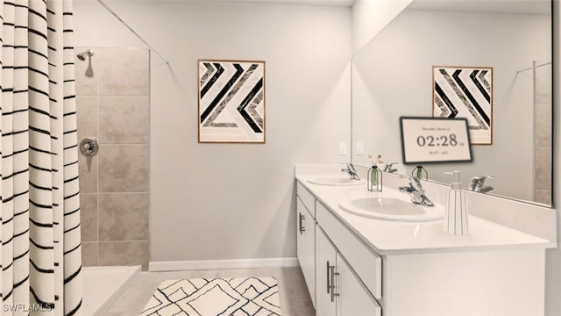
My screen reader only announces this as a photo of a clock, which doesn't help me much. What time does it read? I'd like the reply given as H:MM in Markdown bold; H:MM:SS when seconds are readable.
**2:28**
